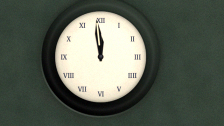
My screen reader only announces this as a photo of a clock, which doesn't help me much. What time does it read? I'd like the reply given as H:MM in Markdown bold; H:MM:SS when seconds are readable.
**11:59**
